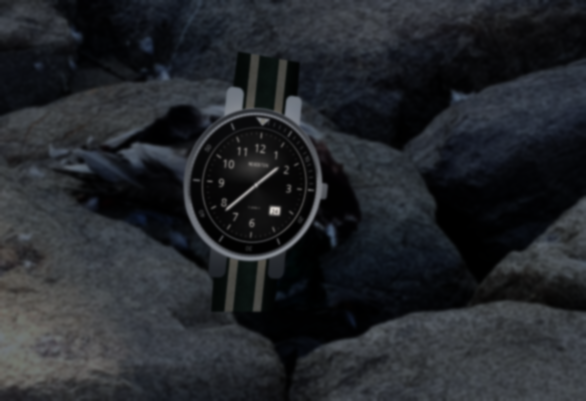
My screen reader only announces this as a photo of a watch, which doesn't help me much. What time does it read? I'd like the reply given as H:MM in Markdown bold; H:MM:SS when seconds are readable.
**1:38**
